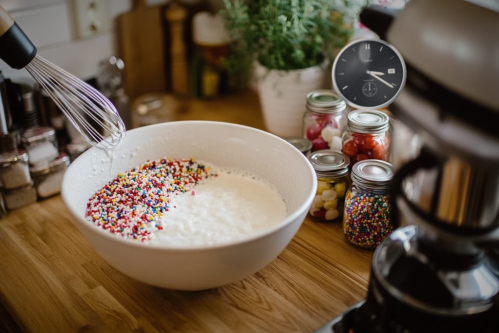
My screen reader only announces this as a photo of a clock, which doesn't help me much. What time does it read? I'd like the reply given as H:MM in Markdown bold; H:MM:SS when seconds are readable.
**3:21**
